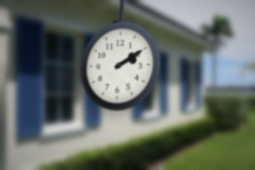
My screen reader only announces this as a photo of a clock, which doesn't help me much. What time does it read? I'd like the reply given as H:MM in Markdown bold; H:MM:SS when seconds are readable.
**2:10**
